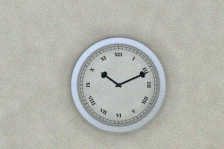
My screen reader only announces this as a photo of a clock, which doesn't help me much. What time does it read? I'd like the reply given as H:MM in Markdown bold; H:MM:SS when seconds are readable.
**10:11**
